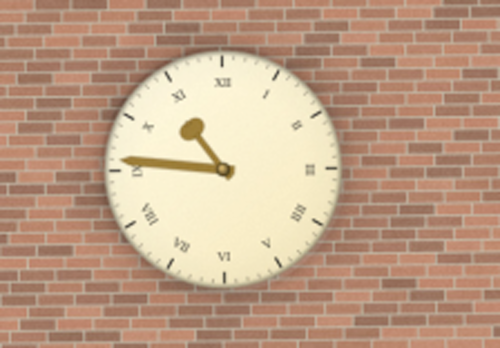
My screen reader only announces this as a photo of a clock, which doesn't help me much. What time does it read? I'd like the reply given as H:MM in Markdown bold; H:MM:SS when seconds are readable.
**10:46**
